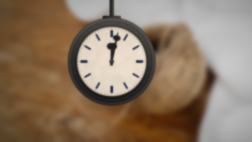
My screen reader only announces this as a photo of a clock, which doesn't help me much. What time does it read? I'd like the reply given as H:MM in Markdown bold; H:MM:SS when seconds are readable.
**12:02**
